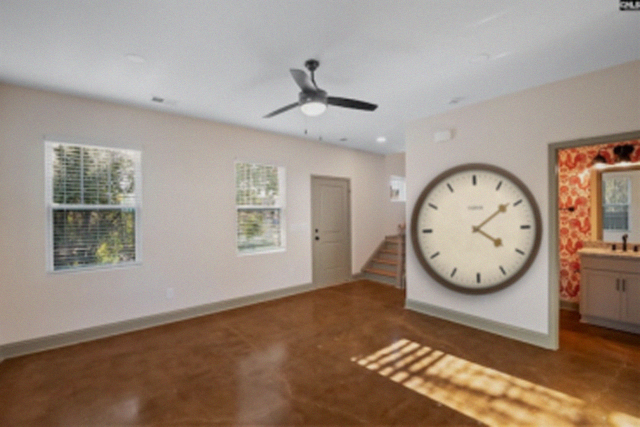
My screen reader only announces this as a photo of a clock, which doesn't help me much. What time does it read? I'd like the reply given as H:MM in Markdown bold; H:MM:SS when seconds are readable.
**4:09**
